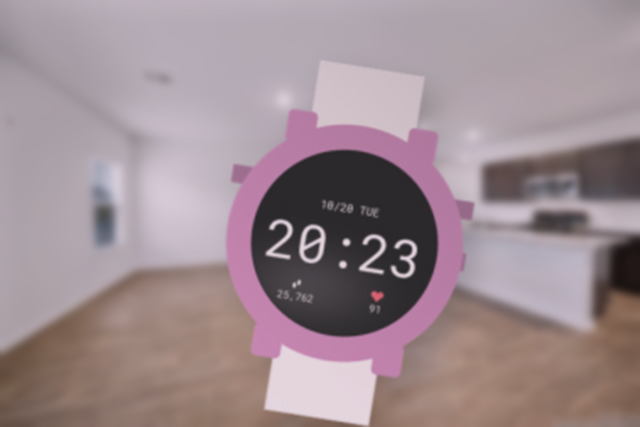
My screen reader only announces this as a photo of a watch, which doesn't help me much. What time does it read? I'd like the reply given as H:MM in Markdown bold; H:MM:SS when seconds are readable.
**20:23**
